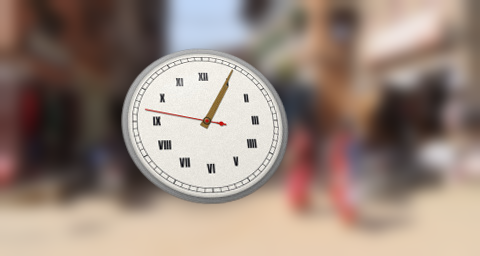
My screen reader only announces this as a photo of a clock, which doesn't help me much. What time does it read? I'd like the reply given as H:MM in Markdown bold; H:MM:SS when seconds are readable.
**1:04:47**
